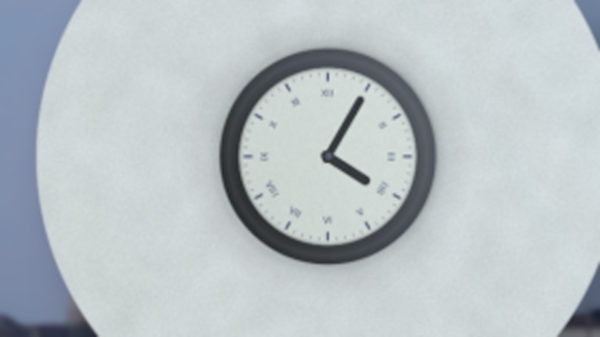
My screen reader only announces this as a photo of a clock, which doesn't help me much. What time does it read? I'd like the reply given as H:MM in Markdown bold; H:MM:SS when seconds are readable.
**4:05**
